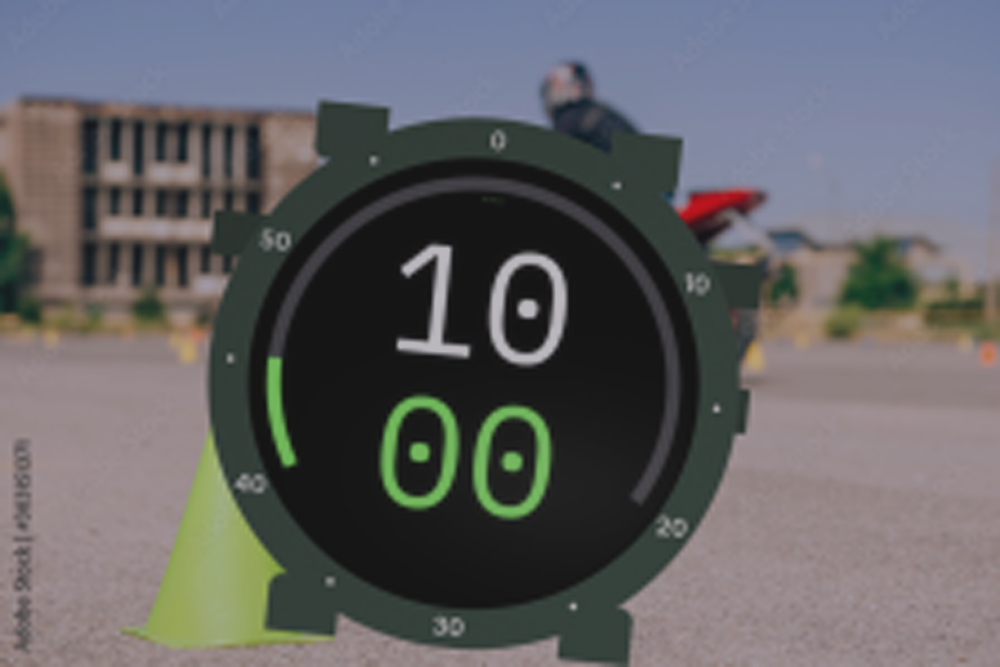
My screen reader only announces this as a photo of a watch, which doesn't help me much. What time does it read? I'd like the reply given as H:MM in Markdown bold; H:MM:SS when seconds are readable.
**10:00**
